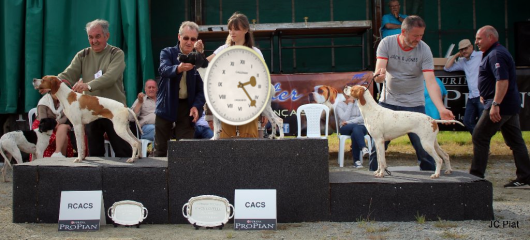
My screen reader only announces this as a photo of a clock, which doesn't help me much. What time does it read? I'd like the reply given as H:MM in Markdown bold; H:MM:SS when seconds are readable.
**2:23**
